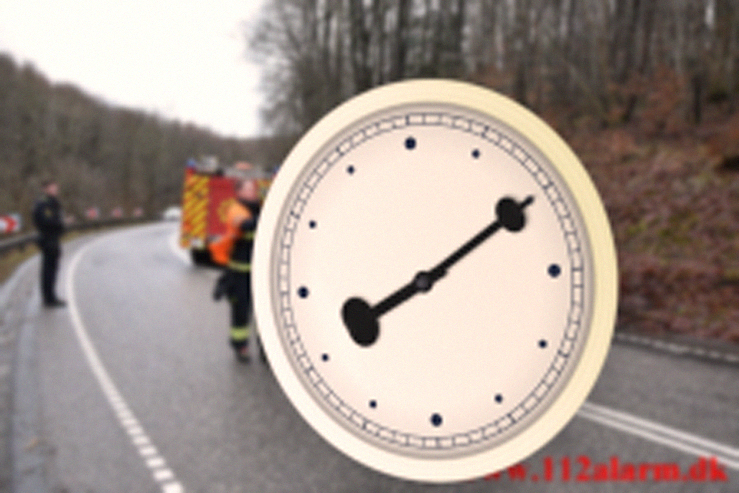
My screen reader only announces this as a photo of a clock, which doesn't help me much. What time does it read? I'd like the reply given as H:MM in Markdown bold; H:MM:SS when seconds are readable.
**8:10**
